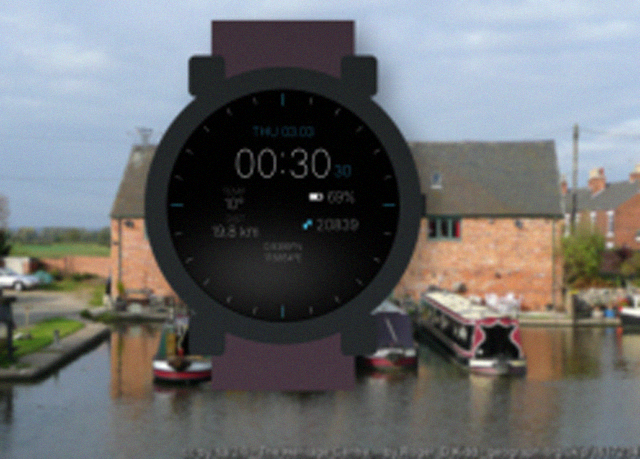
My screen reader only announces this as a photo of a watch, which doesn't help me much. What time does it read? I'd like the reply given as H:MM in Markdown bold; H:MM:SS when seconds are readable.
**0:30**
